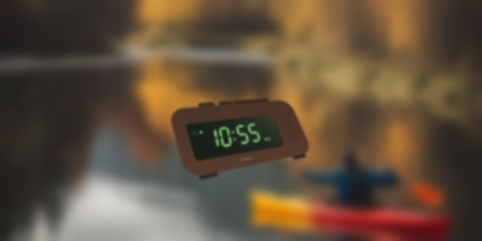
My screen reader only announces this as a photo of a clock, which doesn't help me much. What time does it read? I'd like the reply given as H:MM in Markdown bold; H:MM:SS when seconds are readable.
**10:55**
